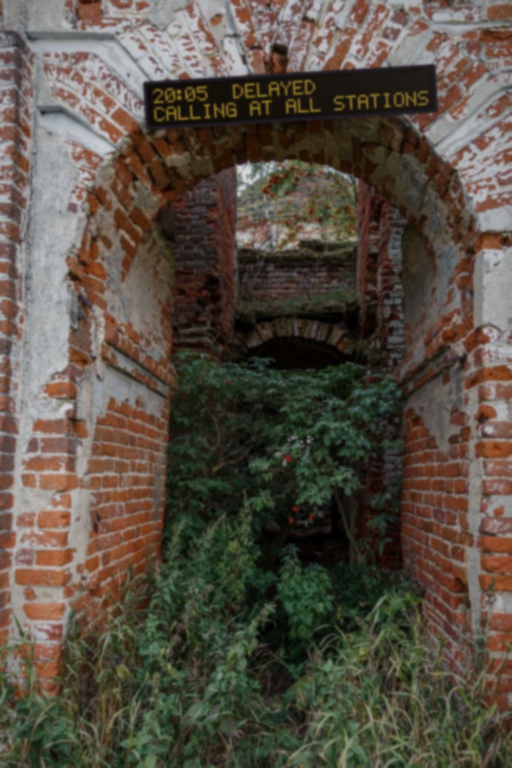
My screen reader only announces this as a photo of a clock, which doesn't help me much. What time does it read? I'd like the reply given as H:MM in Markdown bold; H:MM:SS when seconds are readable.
**20:05**
